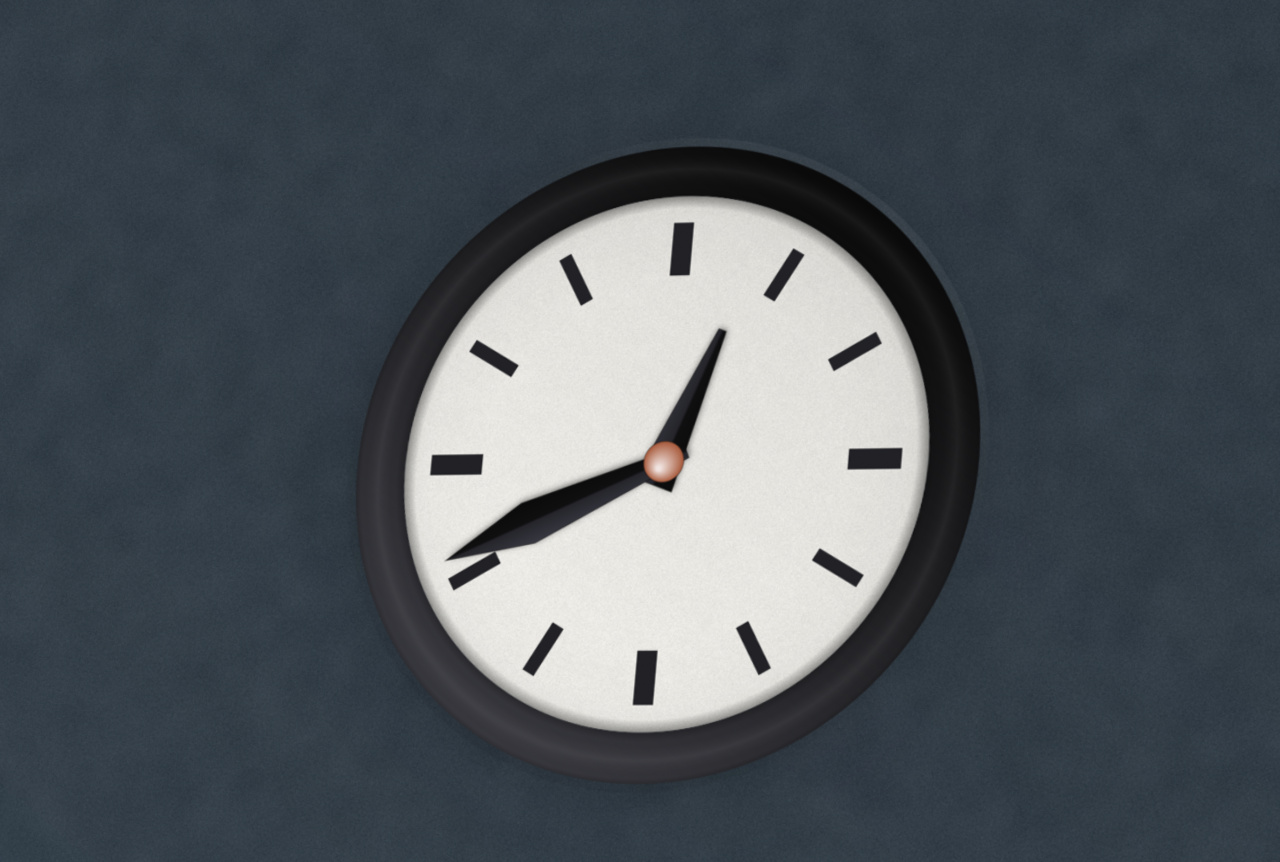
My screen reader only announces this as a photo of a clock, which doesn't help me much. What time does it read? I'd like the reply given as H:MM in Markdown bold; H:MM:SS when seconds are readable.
**12:41**
